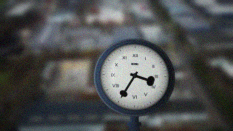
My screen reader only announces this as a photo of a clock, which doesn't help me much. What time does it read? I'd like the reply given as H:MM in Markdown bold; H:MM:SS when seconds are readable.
**3:35**
